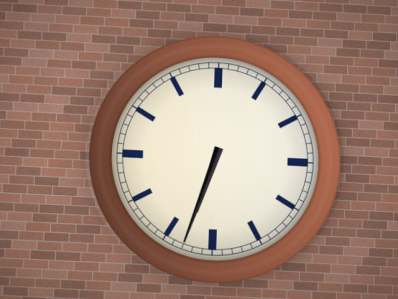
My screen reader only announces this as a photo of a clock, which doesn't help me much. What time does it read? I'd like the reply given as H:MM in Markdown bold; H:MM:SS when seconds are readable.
**6:33**
